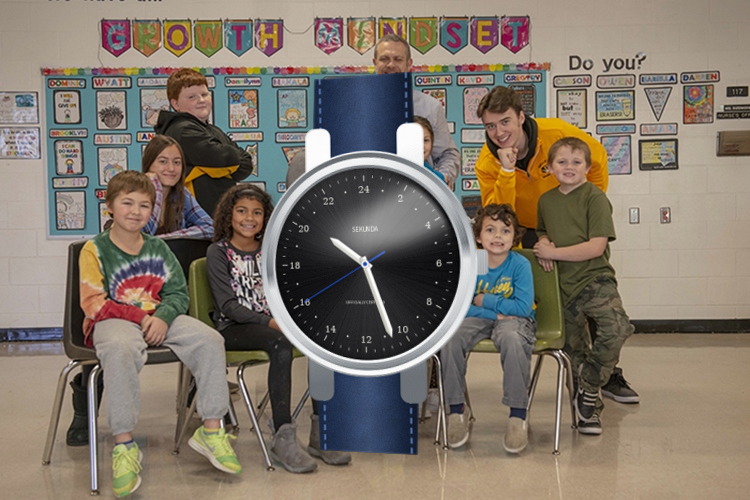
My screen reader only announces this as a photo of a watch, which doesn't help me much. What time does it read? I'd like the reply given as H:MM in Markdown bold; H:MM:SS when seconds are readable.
**20:26:40**
